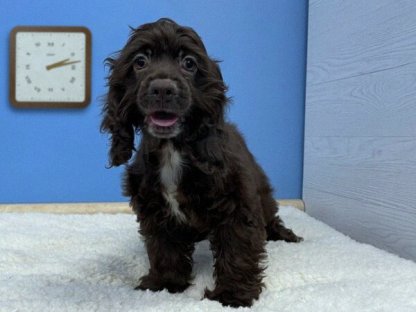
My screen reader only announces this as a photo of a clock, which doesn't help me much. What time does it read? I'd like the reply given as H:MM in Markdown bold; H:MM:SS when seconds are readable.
**2:13**
